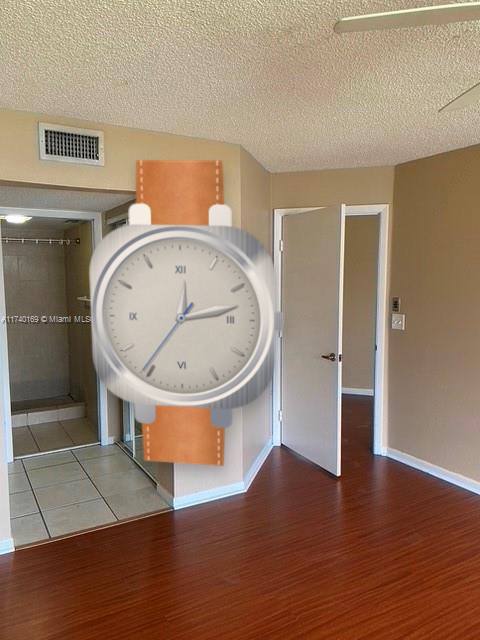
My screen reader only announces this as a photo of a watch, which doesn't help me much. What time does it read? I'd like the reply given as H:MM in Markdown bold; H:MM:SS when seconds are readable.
**12:12:36**
